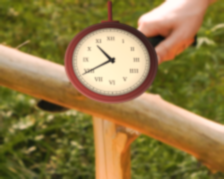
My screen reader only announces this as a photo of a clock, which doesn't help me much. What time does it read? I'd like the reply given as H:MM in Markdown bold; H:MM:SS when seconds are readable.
**10:40**
